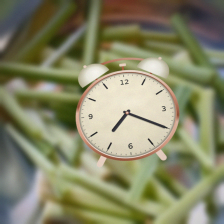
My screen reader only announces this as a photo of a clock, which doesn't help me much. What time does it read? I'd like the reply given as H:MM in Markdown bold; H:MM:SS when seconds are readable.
**7:20**
